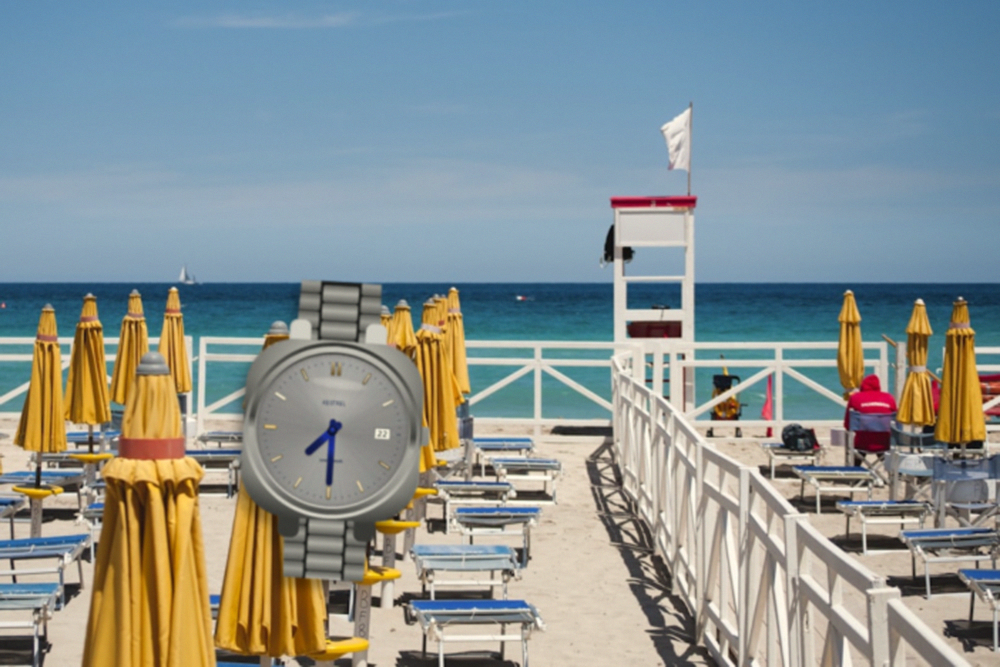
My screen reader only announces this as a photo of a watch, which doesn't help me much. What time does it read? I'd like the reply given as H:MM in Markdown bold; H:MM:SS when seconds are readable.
**7:30**
